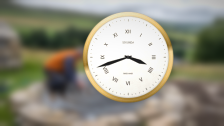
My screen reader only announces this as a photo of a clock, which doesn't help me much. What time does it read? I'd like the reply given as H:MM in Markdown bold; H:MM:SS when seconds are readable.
**3:42**
